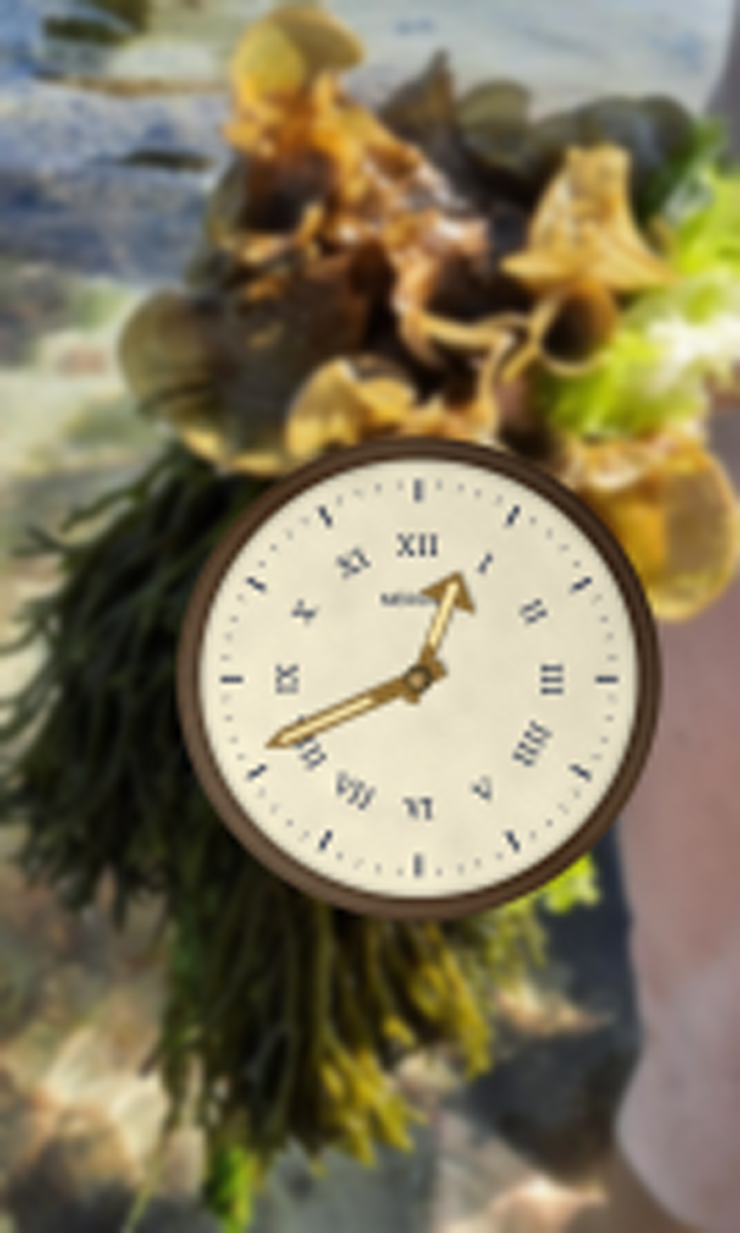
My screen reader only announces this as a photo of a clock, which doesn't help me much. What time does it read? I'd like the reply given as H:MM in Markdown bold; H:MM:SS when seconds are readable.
**12:41**
